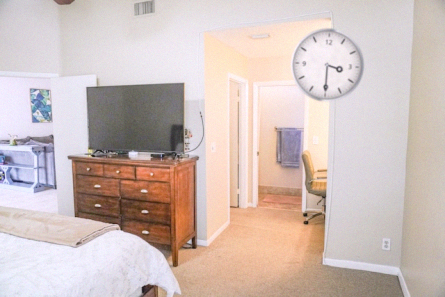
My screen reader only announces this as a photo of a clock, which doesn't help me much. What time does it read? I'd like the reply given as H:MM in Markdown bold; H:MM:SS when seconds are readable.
**3:30**
